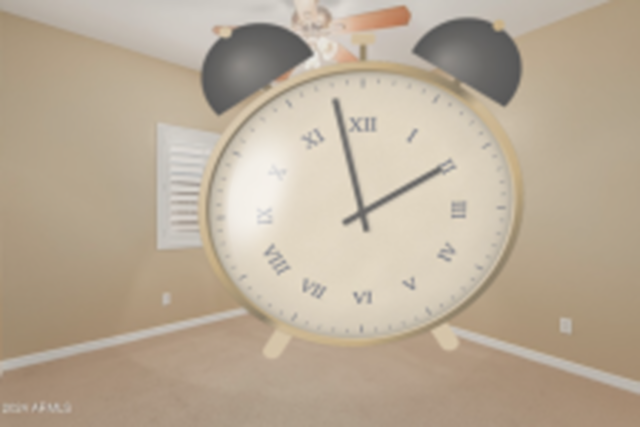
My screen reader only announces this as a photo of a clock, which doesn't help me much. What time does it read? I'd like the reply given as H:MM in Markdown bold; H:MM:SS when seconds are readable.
**1:58**
